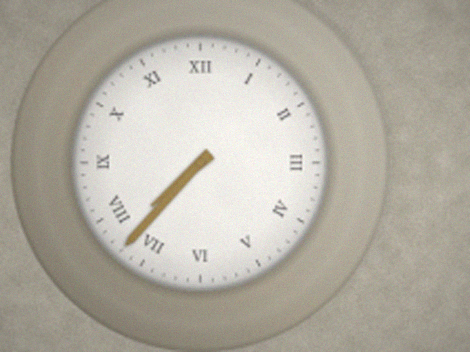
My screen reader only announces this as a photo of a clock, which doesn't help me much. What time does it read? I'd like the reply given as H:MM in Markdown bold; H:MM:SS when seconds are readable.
**7:37**
